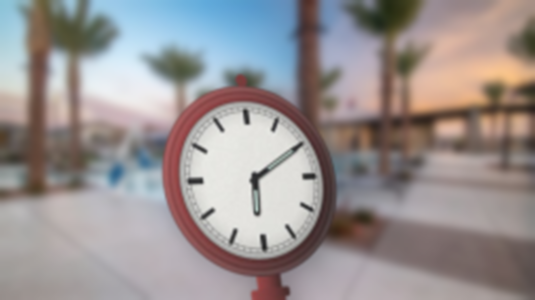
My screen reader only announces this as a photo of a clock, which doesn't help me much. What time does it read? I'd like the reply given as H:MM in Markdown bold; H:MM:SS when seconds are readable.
**6:10**
